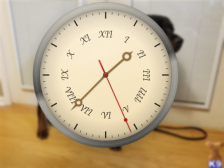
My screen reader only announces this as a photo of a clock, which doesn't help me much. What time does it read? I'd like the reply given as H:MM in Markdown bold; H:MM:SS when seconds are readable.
**1:37:26**
